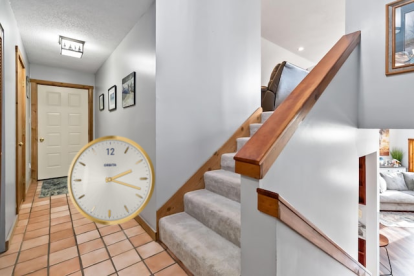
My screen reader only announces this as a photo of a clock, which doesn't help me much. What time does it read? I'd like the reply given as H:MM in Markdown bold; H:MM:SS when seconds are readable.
**2:18**
